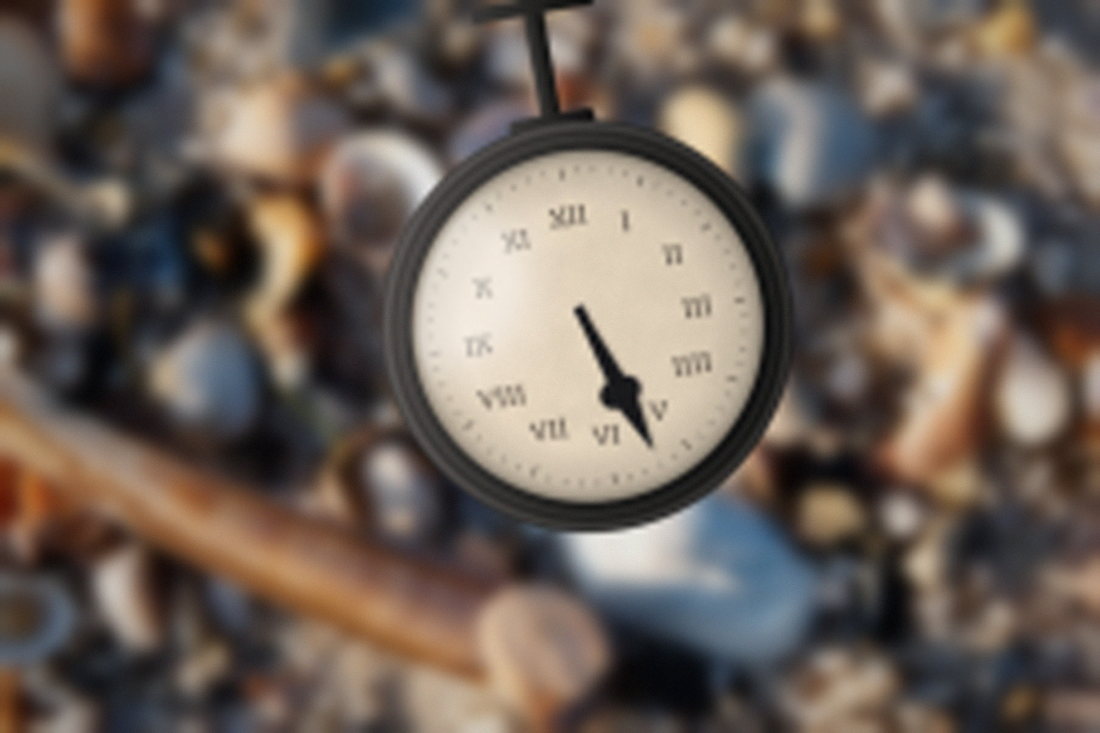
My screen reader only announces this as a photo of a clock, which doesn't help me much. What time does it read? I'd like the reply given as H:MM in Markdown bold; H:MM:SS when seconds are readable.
**5:27**
